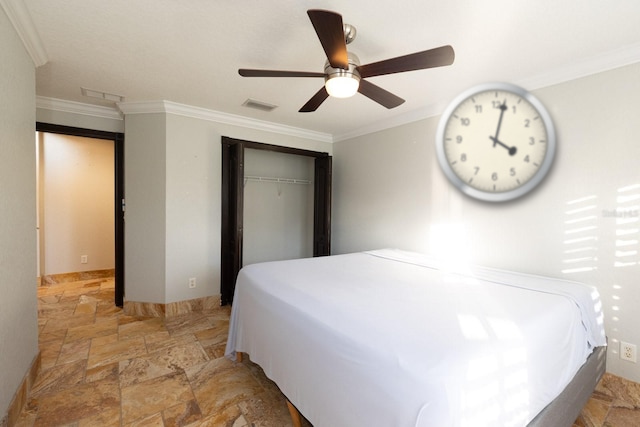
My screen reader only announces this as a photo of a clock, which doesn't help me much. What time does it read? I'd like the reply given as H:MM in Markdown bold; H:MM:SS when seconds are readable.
**4:02**
